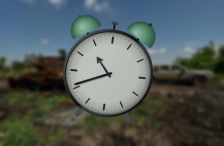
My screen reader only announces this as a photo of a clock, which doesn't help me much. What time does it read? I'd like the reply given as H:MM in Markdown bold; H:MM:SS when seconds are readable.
**10:41**
